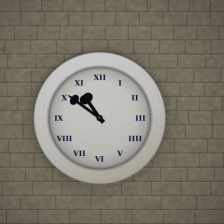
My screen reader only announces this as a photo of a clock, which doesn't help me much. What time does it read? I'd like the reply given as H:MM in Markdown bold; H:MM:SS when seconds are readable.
**10:51**
